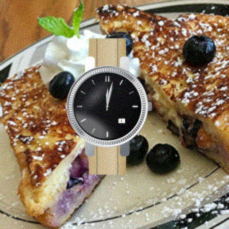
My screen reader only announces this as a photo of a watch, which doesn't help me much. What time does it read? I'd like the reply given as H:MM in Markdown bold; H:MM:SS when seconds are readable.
**12:02**
